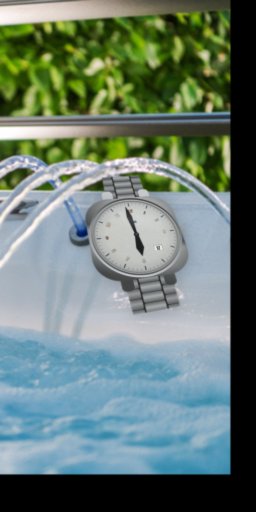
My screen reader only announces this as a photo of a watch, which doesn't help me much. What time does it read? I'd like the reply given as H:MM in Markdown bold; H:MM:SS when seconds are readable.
**5:59**
